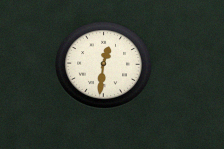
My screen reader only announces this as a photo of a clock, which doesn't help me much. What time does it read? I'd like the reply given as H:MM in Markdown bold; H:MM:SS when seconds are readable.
**12:31**
